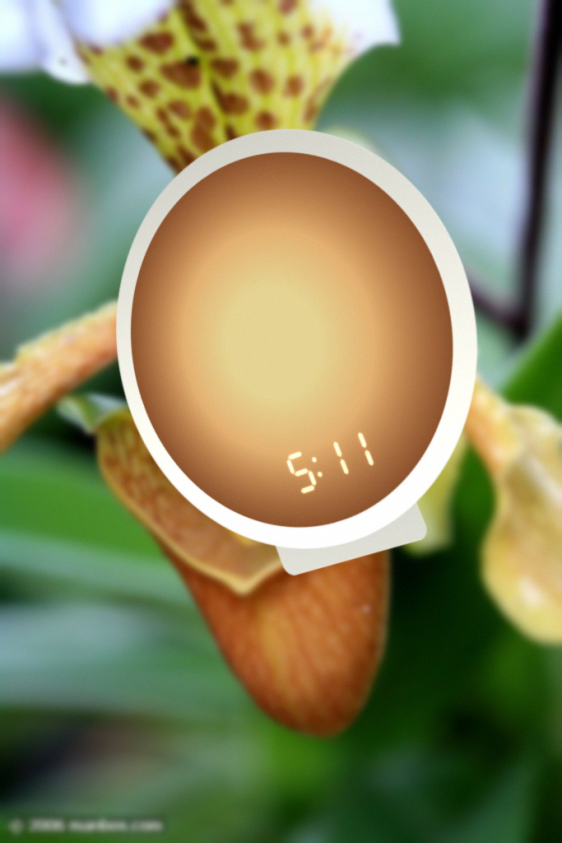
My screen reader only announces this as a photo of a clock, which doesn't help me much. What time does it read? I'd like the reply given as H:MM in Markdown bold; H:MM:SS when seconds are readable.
**5:11**
